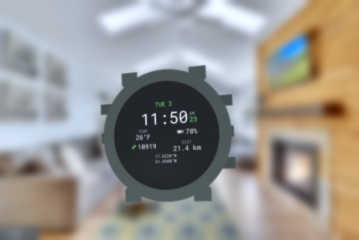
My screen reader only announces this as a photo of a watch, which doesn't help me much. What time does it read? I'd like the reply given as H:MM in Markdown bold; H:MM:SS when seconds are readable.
**11:50**
